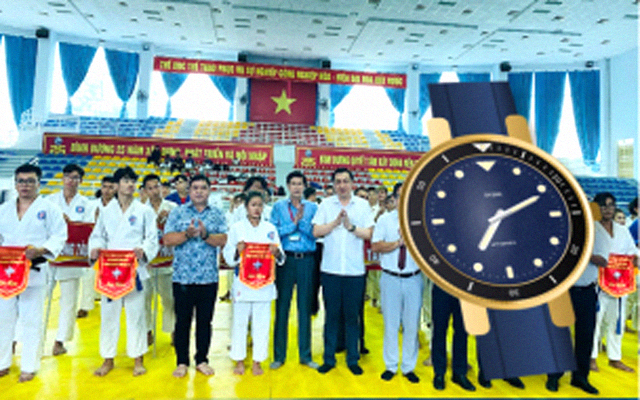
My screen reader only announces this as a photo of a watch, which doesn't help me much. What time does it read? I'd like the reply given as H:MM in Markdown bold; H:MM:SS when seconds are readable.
**7:11**
